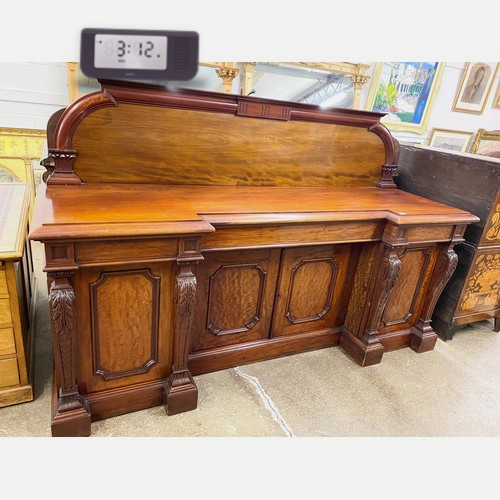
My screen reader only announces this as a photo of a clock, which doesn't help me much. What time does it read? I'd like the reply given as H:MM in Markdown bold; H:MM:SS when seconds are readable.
**3:12**
